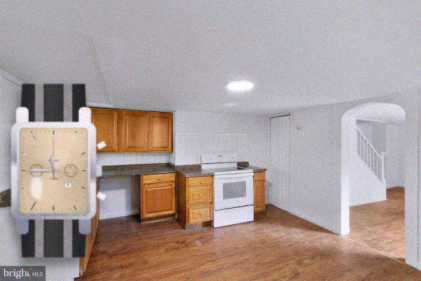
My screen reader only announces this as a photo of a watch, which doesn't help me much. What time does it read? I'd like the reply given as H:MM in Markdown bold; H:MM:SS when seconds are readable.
**11:45**
